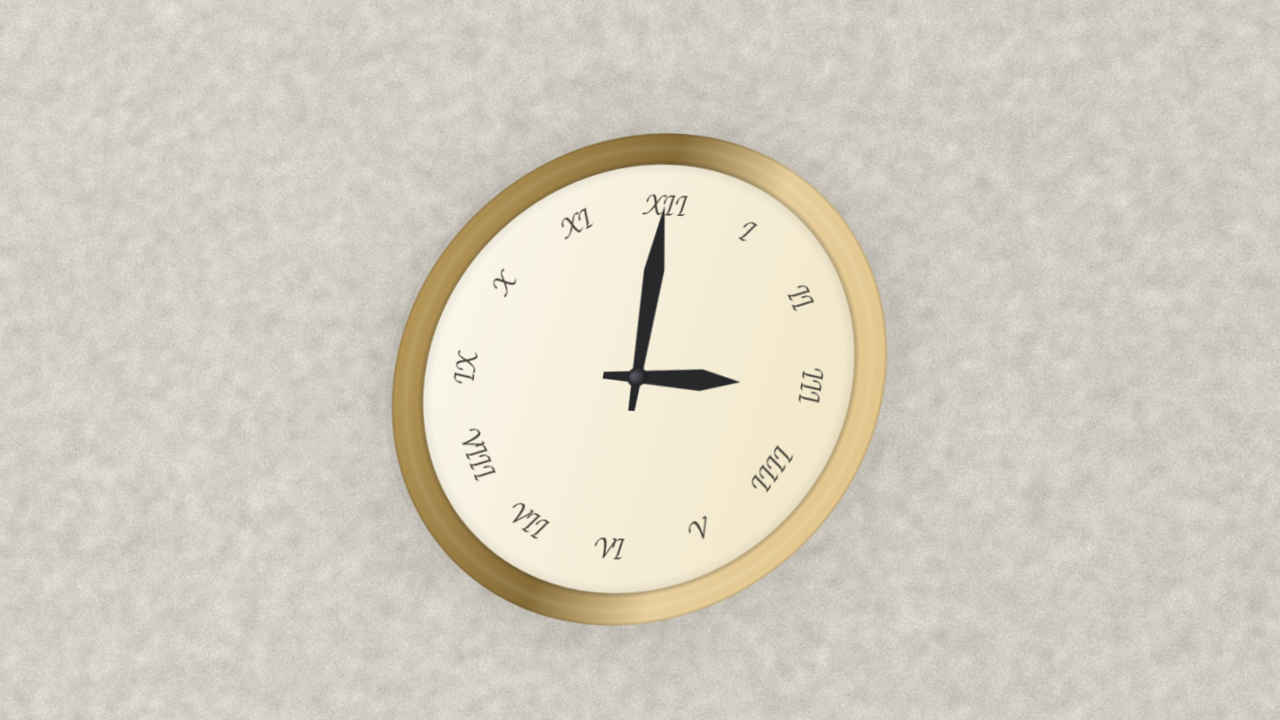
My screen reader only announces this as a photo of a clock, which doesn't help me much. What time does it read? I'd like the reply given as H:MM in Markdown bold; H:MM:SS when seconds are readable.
**3:00**
